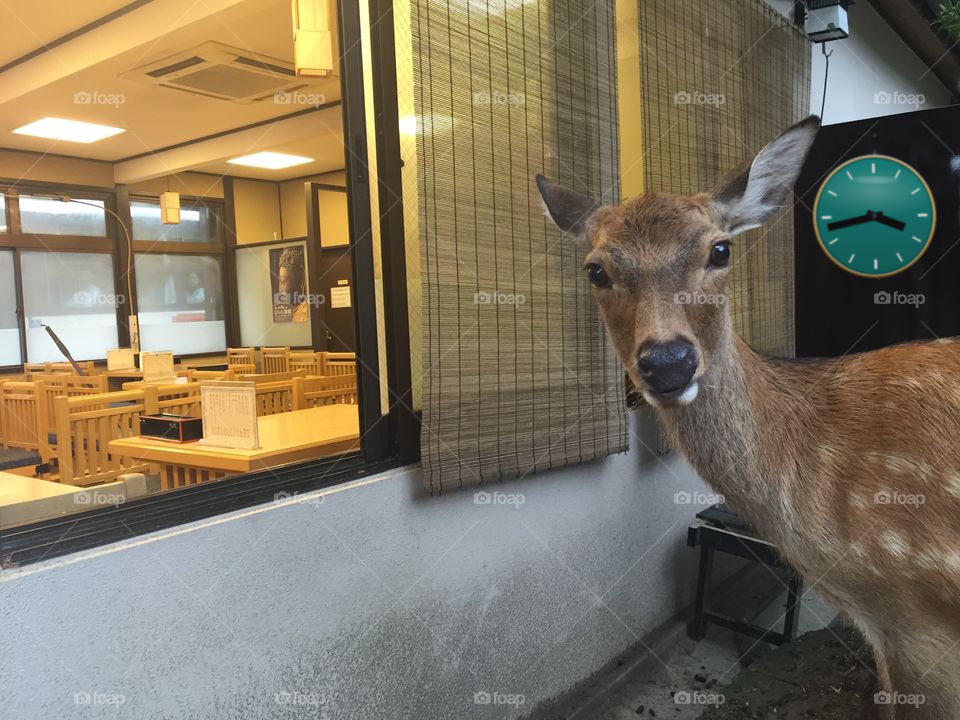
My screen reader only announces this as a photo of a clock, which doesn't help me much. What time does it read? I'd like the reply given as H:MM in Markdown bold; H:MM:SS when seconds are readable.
**3:43**
